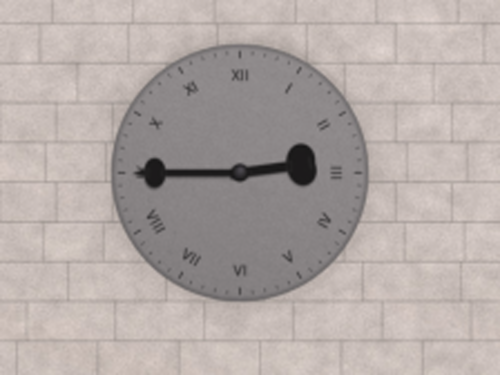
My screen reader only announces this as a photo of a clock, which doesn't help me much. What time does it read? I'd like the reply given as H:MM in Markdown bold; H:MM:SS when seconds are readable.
**2:45**
